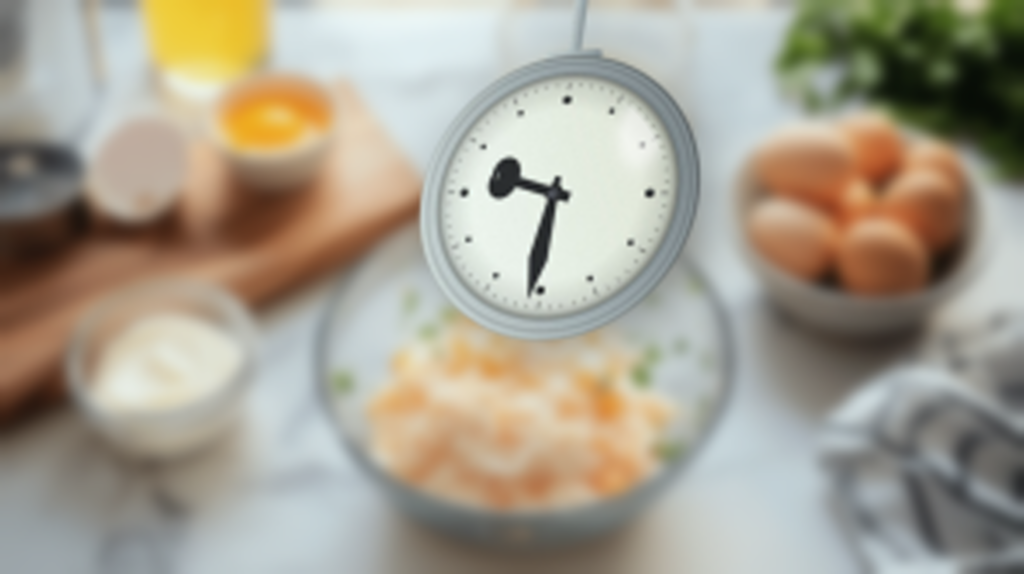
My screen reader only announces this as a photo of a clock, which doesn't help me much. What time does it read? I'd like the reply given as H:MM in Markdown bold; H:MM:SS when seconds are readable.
**9:31**
